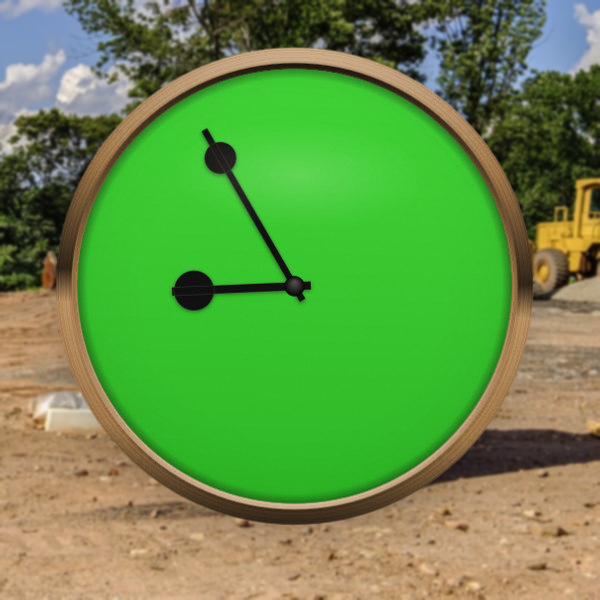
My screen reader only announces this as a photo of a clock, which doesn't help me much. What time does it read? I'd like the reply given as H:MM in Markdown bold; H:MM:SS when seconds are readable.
**8:55**
